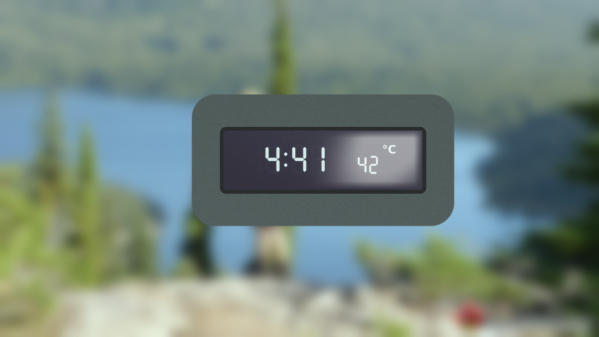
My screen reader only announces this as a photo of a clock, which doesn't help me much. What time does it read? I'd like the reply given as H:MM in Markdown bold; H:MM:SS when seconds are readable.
**4:41**
